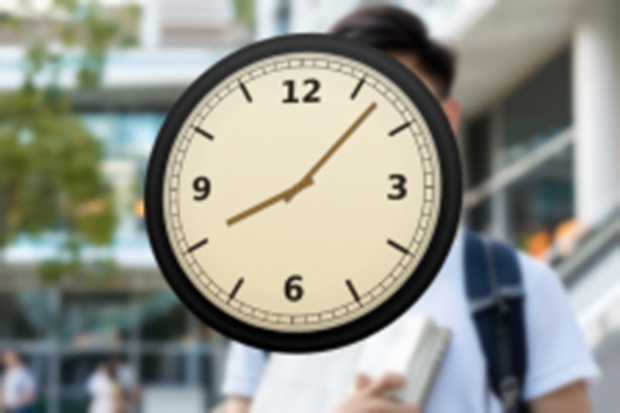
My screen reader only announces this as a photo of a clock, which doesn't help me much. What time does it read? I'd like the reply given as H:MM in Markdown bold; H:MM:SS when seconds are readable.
**8:07**
